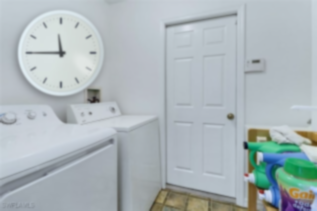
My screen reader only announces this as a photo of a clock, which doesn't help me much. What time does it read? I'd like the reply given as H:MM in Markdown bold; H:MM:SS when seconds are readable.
**11:45**
